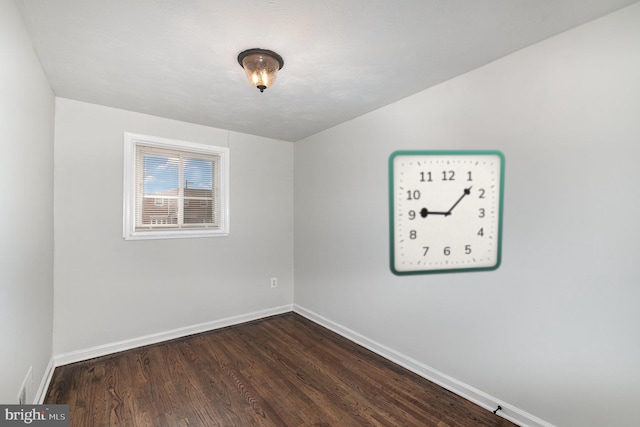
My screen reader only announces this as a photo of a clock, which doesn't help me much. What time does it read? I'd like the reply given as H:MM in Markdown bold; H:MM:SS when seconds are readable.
**9:07**
